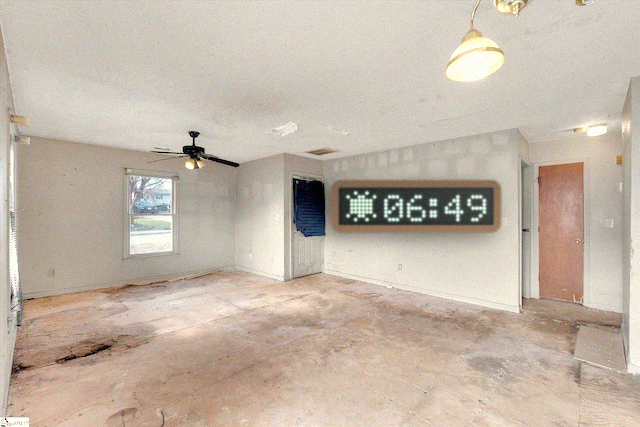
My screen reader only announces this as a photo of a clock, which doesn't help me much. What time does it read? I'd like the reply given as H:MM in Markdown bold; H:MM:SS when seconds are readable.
**6:49**
